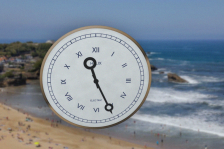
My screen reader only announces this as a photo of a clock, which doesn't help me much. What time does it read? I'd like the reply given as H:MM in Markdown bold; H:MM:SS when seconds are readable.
**11:26**
